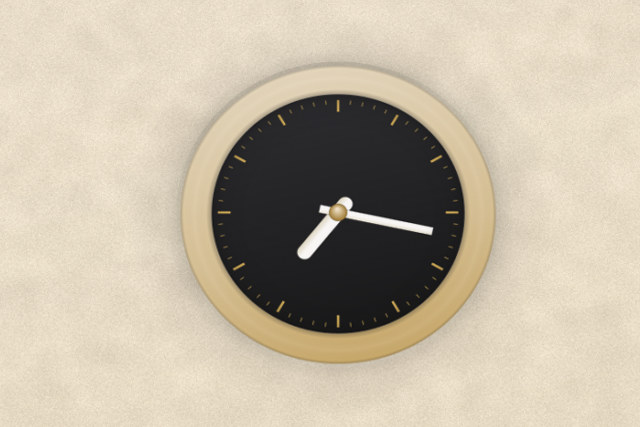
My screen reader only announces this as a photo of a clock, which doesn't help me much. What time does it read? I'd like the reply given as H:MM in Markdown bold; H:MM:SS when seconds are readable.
**7:17**
